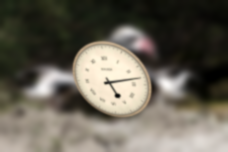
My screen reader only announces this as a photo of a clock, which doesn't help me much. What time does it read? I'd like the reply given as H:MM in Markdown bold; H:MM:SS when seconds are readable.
**5:13**
